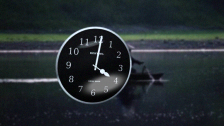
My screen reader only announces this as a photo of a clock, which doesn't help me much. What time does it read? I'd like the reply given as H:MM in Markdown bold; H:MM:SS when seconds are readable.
**4:01**
